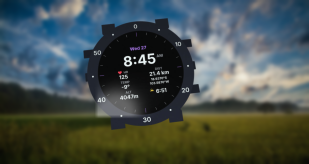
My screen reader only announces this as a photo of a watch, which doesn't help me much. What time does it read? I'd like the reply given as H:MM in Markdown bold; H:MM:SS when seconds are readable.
**8:45**
